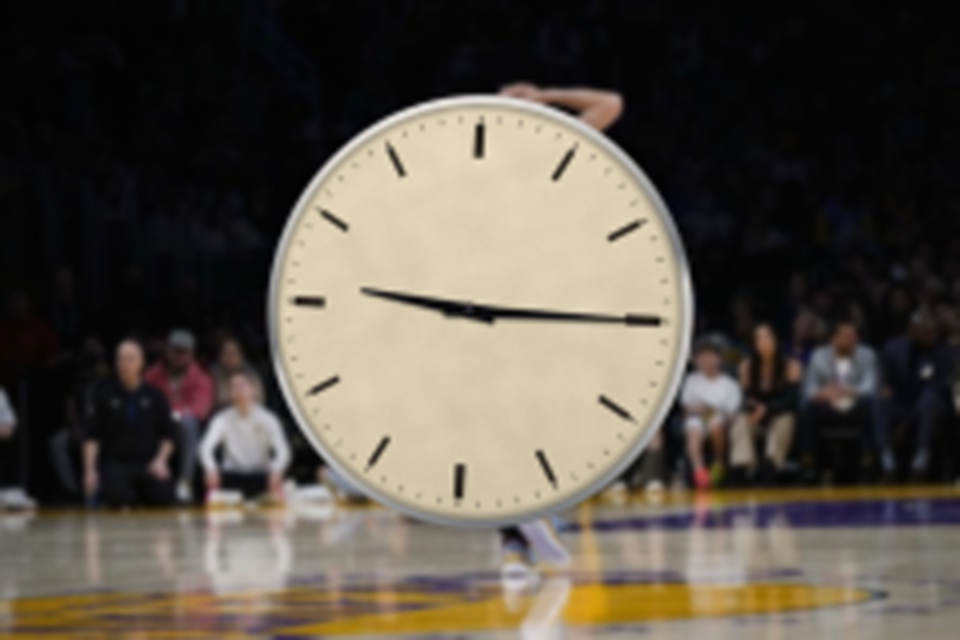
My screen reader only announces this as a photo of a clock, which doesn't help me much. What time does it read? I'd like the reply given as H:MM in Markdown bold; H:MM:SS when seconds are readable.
**9:15**
